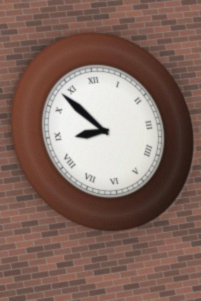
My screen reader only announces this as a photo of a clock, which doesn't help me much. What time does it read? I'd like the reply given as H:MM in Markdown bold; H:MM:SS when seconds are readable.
**8:53**
